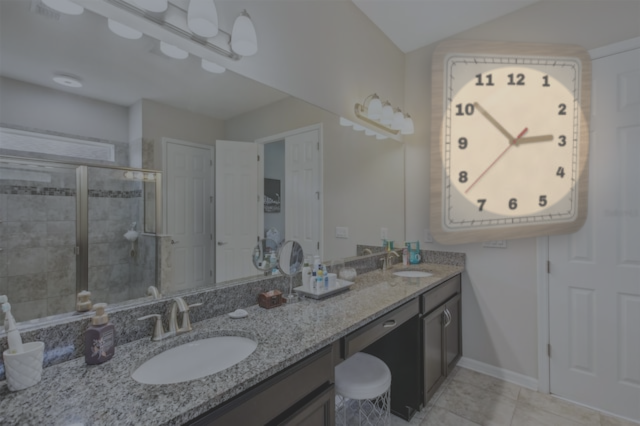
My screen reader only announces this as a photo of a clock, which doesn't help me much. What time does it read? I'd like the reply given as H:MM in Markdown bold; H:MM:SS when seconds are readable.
**2:51:38**
